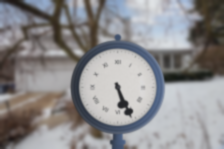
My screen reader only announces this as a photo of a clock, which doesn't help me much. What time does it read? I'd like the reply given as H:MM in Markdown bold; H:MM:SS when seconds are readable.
**5:26**
